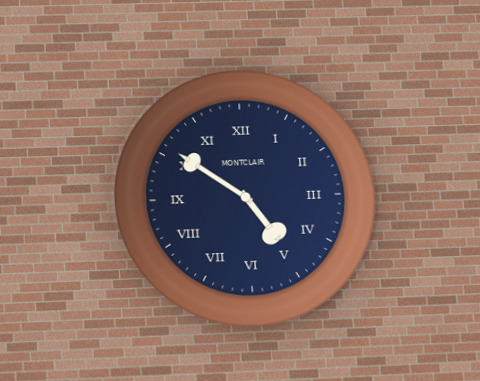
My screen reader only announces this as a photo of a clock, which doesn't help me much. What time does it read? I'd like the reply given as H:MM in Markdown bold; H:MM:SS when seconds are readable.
**4:51**
